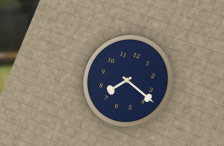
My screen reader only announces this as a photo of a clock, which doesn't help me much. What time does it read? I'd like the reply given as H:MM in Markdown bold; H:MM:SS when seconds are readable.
**7:18**
